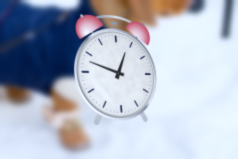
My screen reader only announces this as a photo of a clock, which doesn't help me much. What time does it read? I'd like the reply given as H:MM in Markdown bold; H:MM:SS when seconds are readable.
**12:48**
